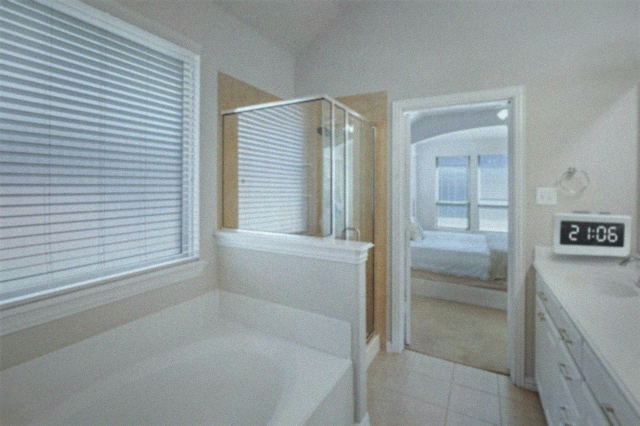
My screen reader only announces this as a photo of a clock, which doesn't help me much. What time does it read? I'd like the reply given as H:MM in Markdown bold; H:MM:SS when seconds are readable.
**21:06**
